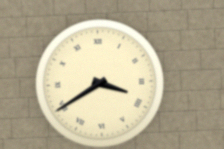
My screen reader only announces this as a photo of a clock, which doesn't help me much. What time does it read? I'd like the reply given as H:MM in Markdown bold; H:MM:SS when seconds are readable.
**3:40**
